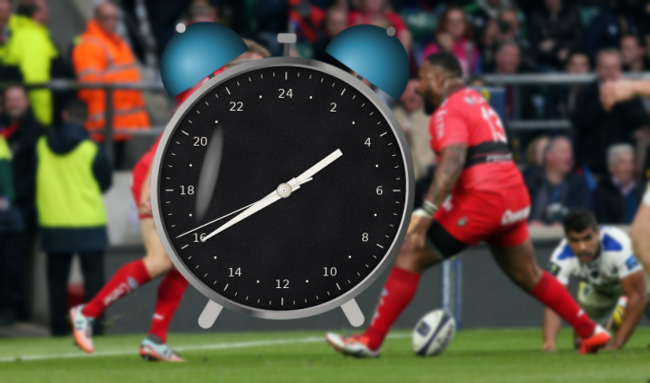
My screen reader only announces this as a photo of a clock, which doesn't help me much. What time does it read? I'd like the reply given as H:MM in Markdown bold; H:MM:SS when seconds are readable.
**3:39:41**
